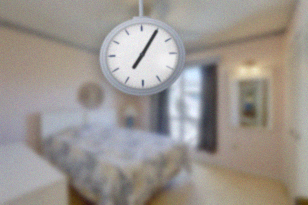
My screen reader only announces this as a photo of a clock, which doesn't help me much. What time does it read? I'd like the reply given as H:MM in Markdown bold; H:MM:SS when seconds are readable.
**7:05**
